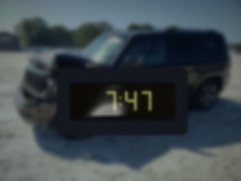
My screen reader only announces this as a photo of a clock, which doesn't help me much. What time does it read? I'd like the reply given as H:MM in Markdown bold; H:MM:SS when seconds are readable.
**7:47**
